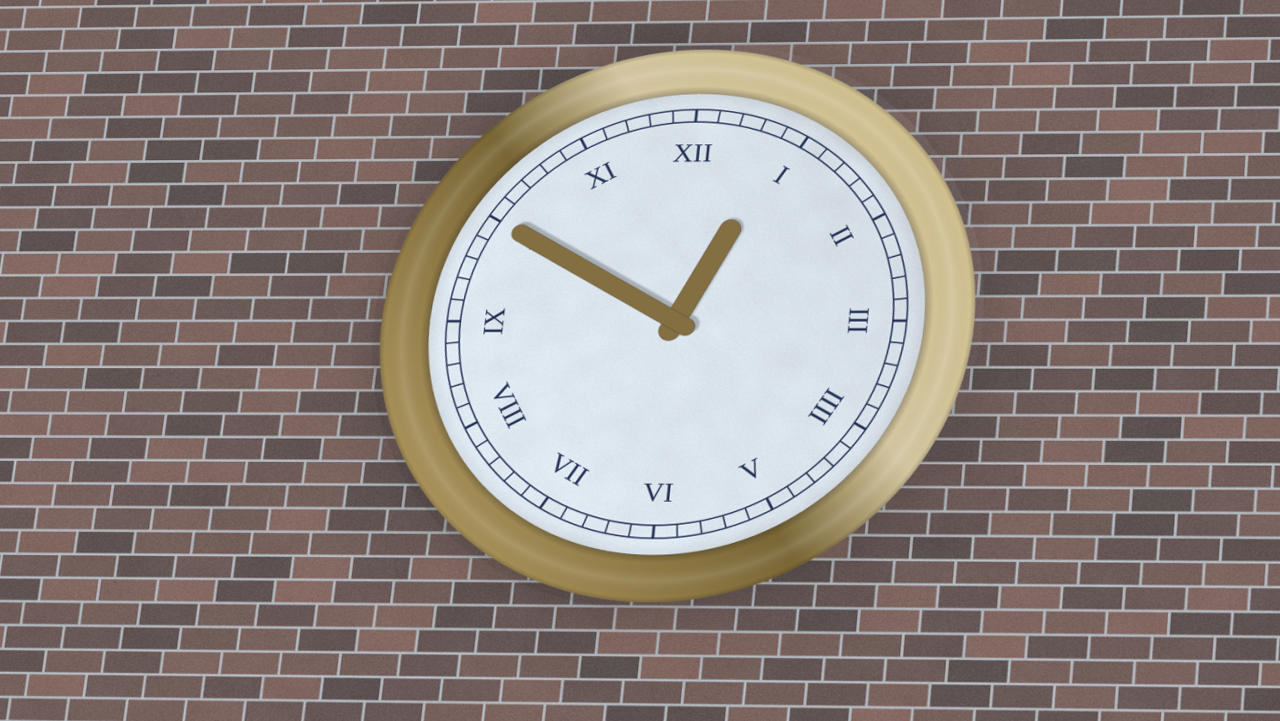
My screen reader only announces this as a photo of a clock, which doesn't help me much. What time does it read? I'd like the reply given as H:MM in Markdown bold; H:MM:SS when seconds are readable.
**12:50**
